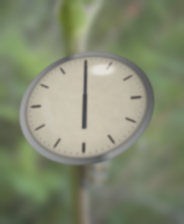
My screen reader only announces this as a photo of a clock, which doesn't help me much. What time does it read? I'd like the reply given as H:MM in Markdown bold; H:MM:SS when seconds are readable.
**6:00**
